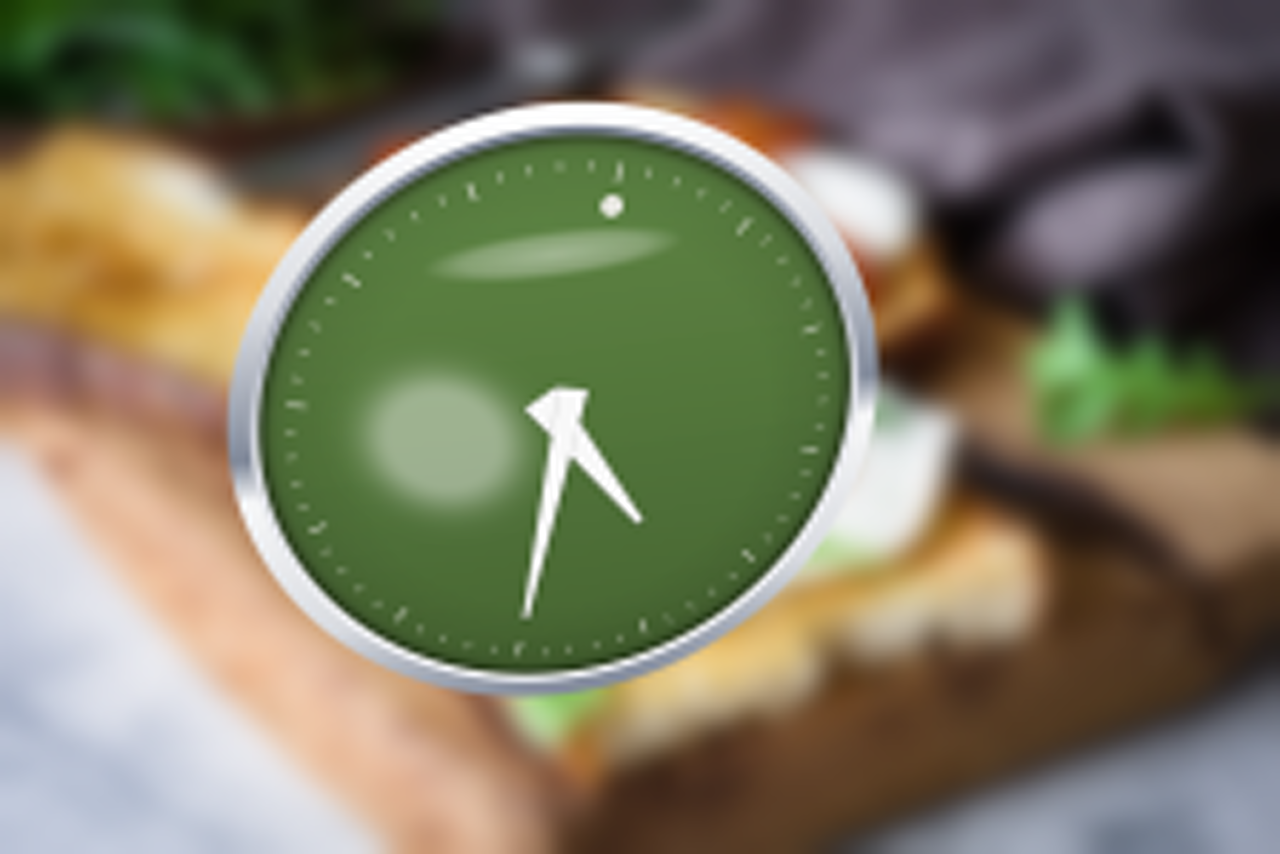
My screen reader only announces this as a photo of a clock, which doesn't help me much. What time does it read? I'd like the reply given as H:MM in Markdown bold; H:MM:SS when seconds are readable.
**4:30**
